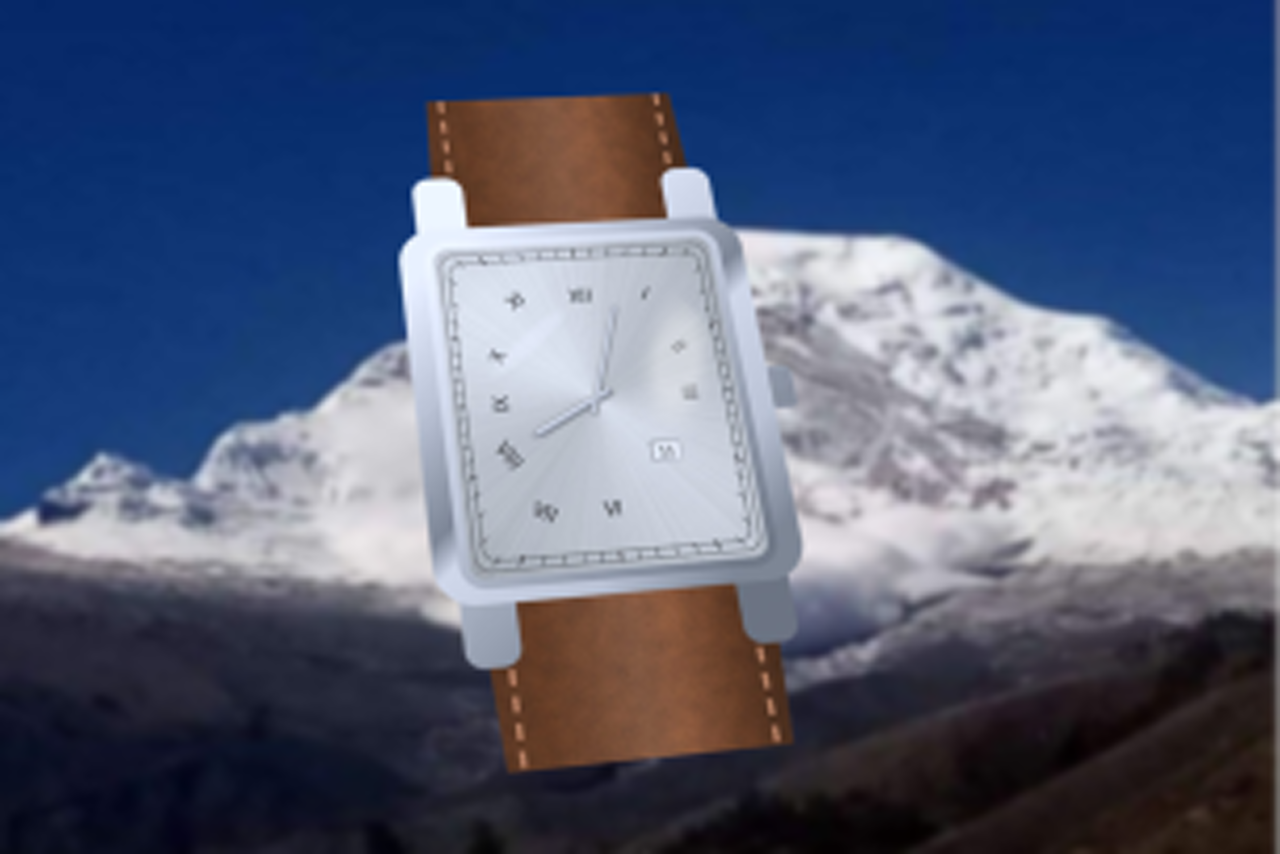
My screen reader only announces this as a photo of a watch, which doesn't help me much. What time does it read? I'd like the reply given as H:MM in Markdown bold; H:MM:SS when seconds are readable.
**8:03**
